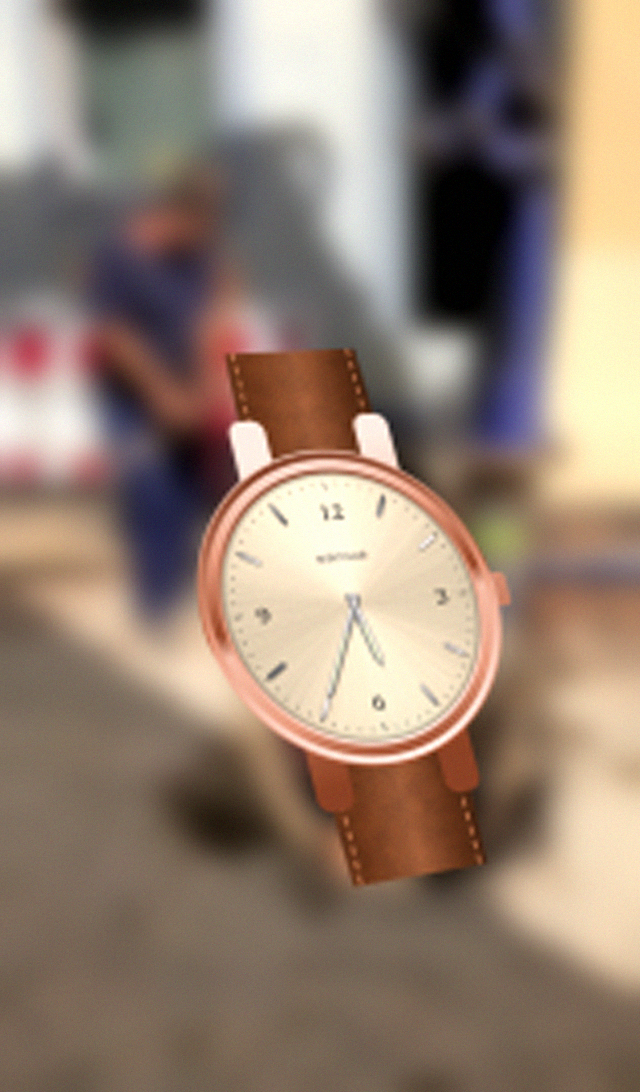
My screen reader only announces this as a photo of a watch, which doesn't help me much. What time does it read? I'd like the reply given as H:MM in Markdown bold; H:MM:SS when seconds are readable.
**5:35**
